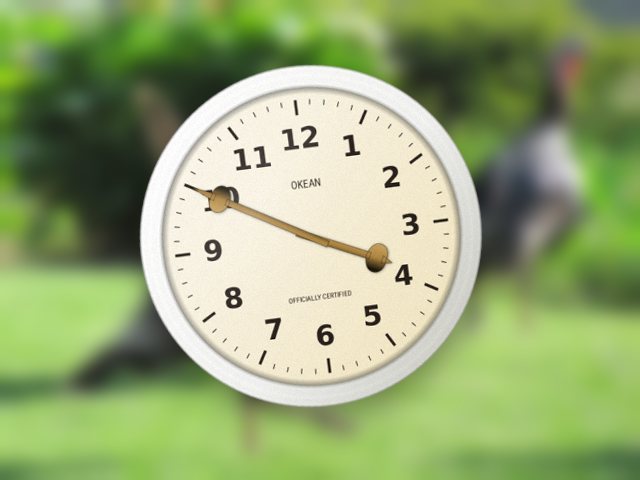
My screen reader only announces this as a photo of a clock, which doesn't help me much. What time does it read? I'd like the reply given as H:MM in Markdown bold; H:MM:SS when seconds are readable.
**3:50**
